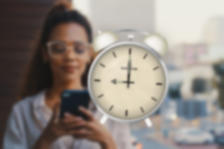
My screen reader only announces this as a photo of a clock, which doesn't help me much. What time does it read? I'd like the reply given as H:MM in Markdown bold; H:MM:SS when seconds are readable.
**9:00**
